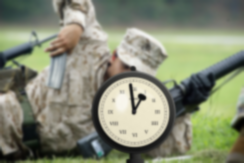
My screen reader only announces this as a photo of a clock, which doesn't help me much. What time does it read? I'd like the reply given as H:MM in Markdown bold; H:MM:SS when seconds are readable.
**12:59**
